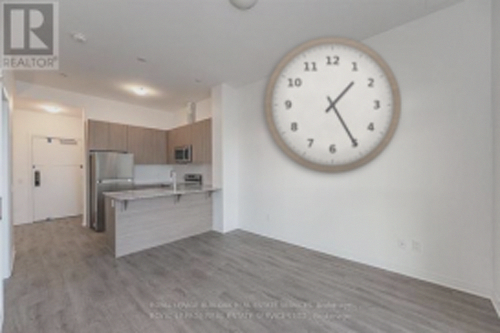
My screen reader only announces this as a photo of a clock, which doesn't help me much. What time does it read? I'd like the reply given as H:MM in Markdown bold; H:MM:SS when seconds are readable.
**1:25**
